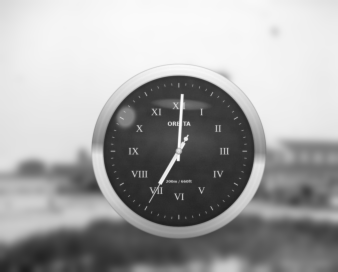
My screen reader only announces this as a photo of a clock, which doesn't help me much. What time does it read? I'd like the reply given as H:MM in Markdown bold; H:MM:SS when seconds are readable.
**7:00:35**
